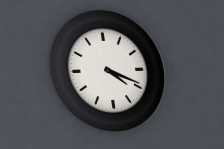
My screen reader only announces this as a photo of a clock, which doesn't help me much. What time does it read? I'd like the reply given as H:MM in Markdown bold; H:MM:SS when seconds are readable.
**4:19**
